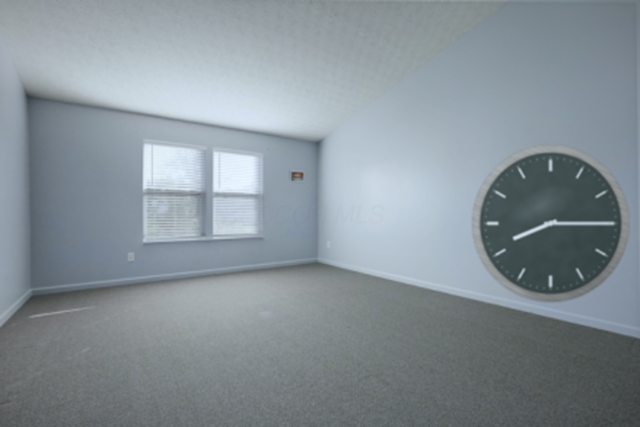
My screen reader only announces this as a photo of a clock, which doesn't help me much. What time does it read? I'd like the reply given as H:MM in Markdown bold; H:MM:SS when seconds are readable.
**8:15**
